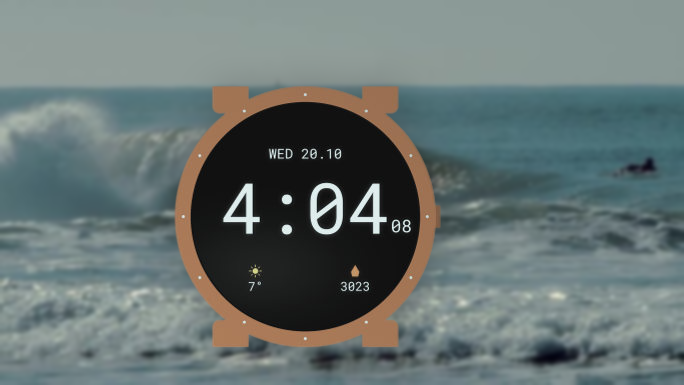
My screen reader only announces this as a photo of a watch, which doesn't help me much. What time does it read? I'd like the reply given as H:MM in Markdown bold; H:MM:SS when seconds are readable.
**4:04:08**
